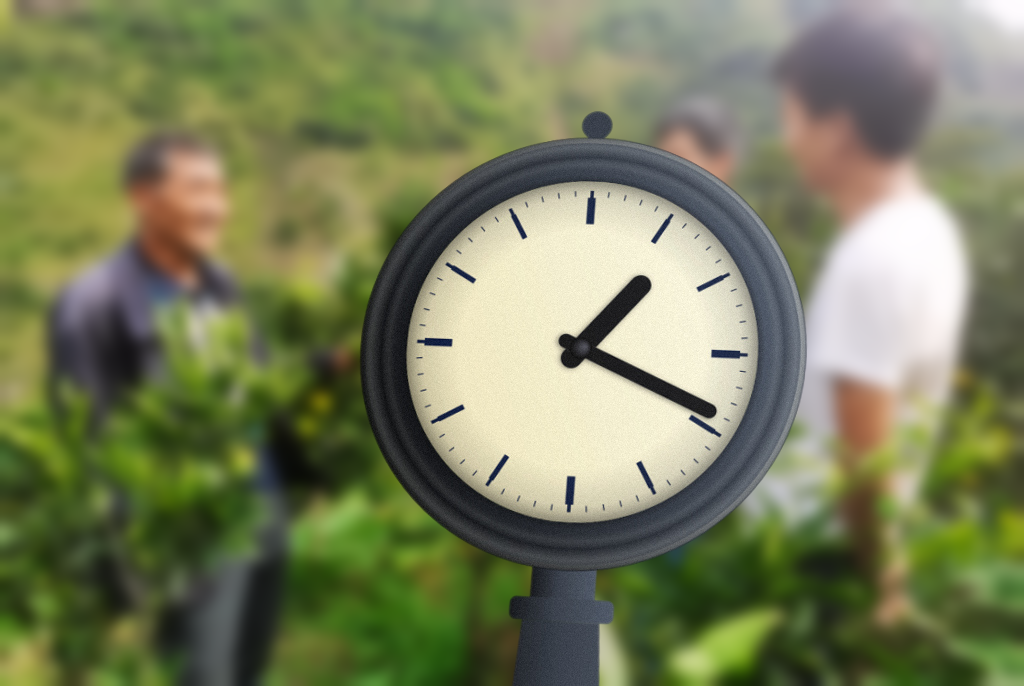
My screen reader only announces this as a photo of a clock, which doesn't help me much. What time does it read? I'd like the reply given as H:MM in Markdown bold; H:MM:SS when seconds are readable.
**1:19**
